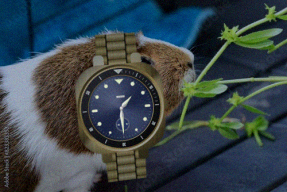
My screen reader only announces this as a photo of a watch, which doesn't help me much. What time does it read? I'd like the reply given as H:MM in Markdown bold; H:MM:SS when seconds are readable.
**1:30**
